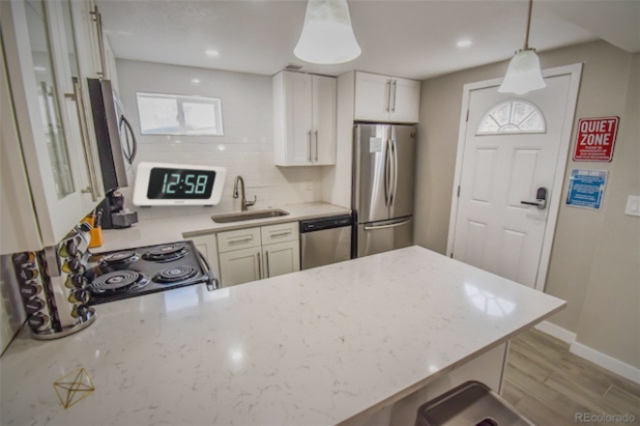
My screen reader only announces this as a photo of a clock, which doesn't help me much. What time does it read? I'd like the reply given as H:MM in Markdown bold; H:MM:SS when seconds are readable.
**12:58**
